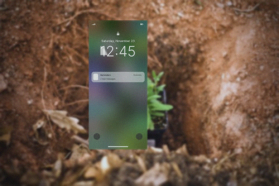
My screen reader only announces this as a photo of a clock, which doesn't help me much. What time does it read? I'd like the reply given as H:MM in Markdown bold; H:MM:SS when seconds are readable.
**12:45**
